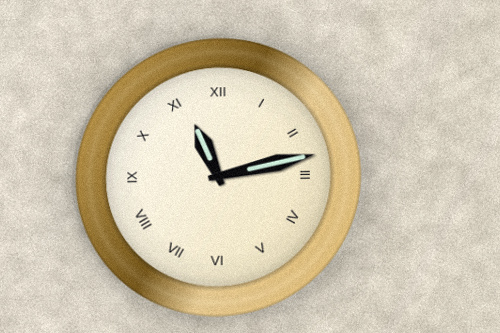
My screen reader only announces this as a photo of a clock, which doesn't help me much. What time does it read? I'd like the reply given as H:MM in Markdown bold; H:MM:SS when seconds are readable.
**11:13**
